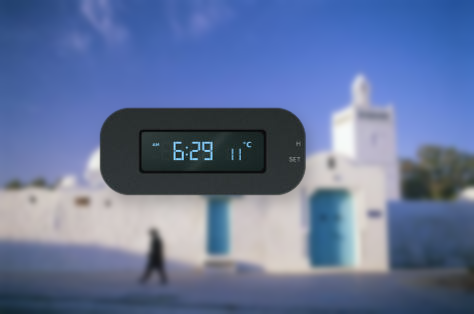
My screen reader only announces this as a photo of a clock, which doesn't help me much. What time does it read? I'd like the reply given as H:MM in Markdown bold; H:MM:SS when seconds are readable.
**6:29**
